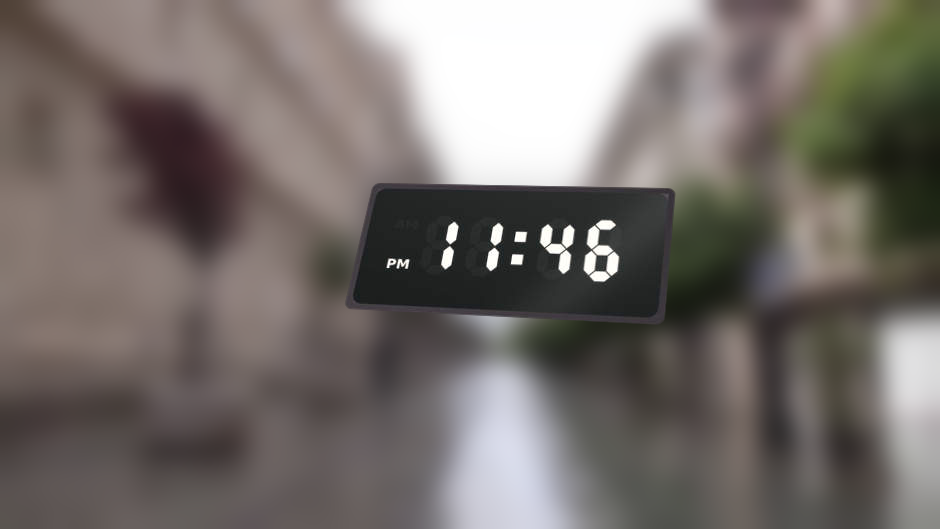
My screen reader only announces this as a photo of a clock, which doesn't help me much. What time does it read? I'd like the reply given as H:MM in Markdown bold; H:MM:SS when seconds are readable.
**11:46**
